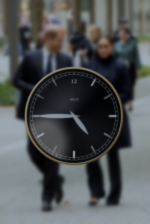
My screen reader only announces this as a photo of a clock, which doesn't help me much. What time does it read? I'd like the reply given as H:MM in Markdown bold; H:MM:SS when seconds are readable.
**4:45**
